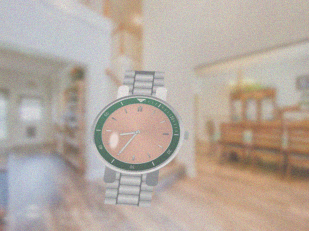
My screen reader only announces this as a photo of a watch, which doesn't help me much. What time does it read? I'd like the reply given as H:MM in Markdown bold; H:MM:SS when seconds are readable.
**8:35**
